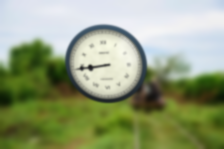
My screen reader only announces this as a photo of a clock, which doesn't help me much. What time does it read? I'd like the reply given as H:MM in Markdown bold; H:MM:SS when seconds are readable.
**8:44**
